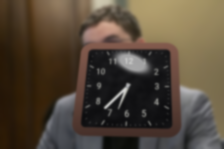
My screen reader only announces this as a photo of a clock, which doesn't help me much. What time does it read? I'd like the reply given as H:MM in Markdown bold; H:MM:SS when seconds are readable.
**6:37**
